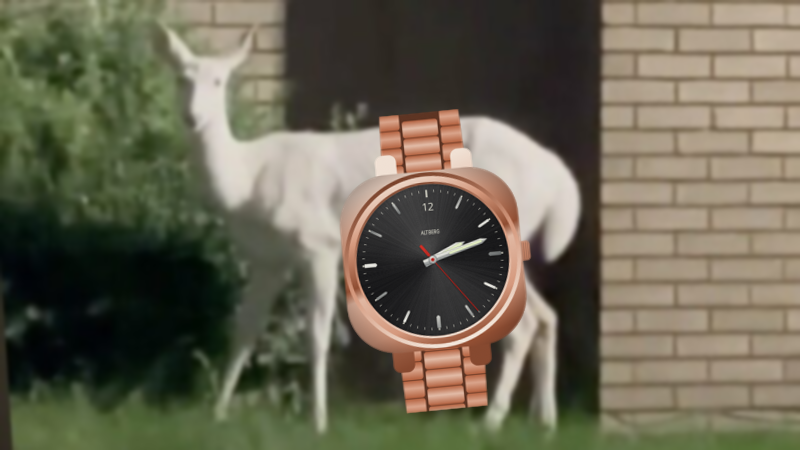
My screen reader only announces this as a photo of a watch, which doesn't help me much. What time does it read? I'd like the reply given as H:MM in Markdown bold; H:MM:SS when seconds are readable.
**2:12:24**
